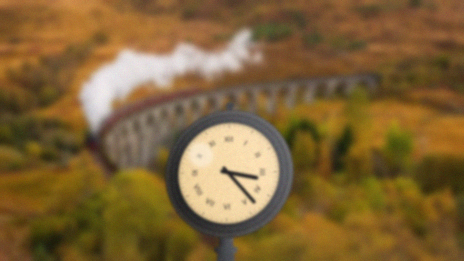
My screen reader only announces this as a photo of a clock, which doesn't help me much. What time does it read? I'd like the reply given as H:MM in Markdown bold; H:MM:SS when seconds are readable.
**3:23**
